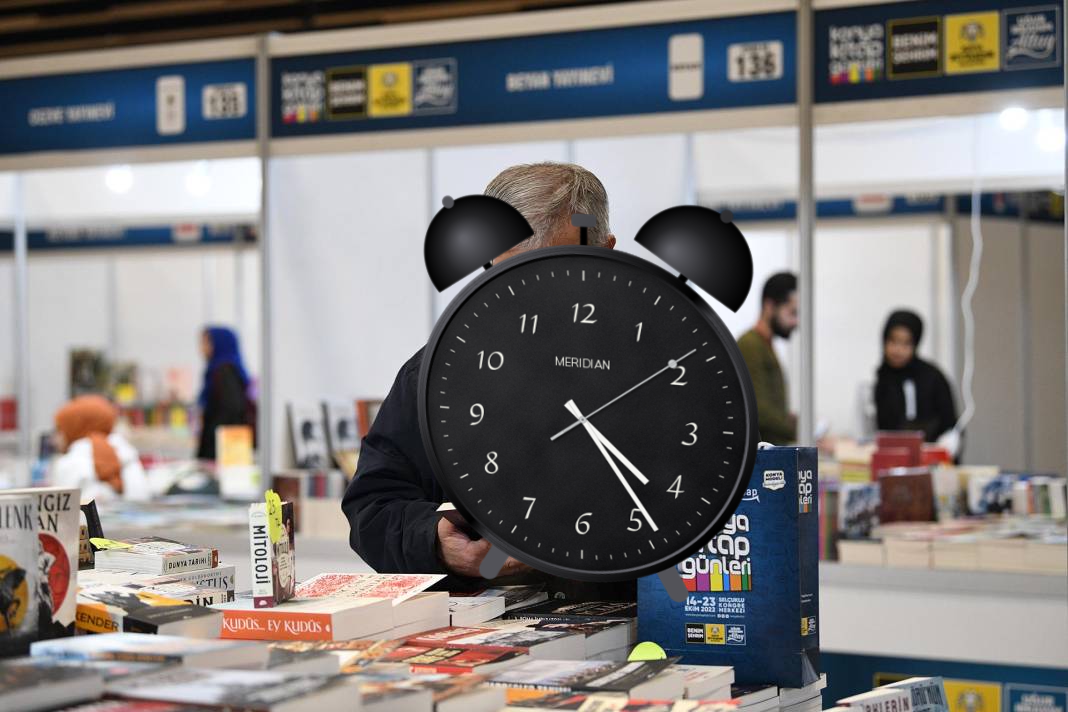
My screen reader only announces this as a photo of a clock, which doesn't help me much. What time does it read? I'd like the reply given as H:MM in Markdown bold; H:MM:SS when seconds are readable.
**4:24:09**
